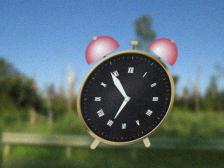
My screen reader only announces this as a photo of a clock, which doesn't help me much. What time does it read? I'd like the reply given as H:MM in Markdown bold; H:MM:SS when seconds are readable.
**6:54**
